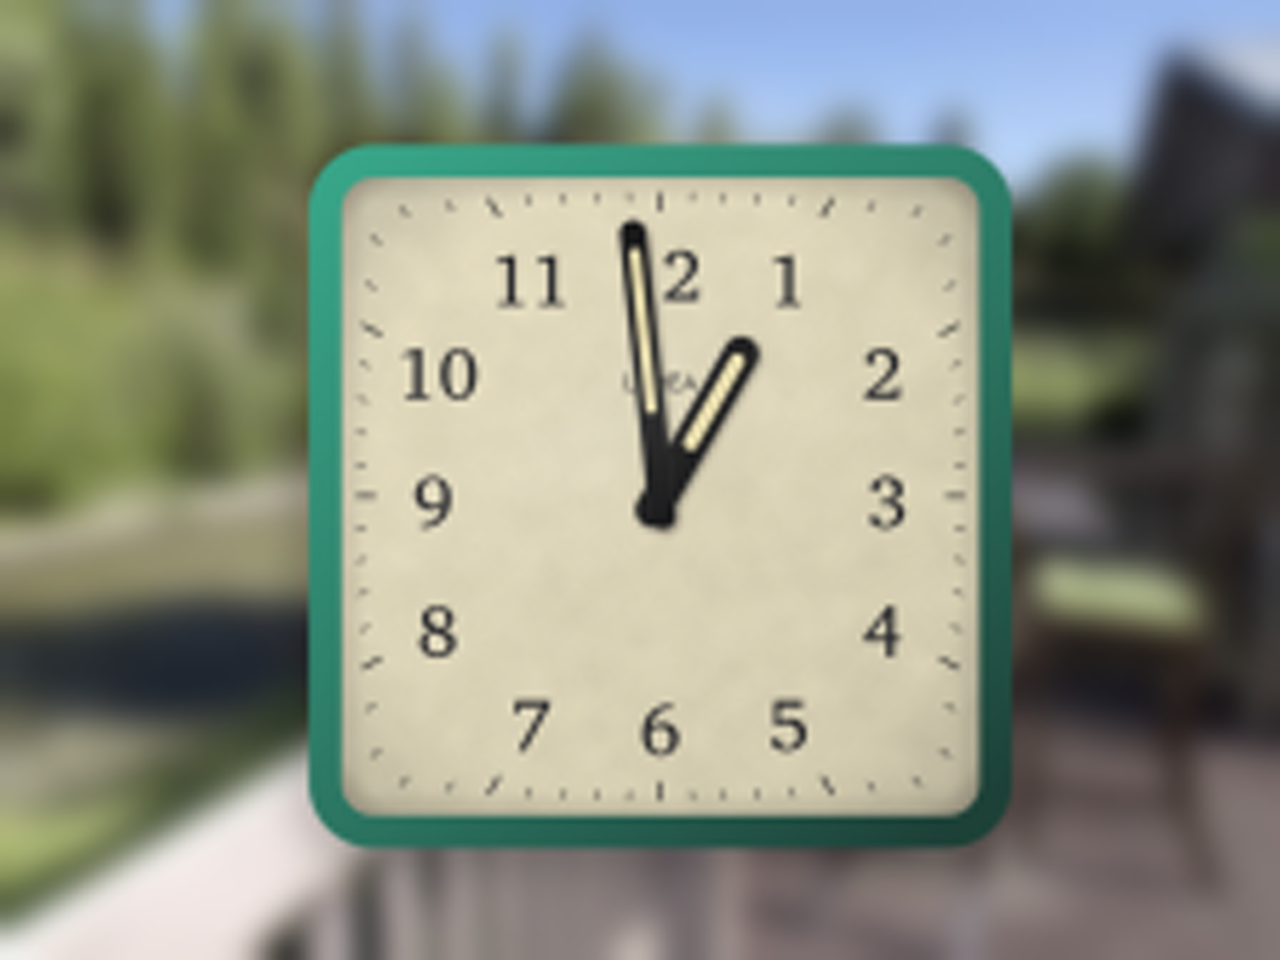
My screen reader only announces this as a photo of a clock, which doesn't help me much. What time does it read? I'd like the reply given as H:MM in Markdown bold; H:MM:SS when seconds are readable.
**12:59**
